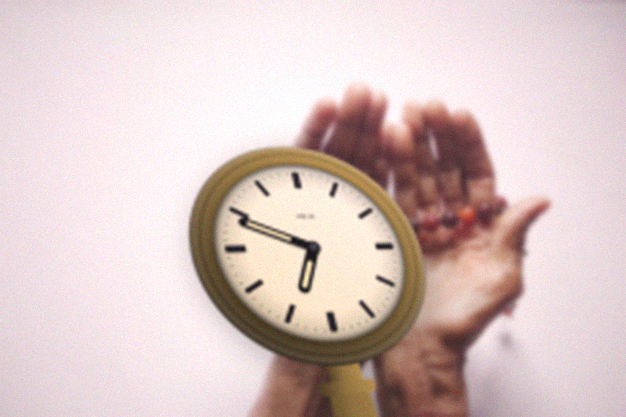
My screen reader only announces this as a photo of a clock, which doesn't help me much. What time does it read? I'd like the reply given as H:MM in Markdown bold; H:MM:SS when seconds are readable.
**6:49**
